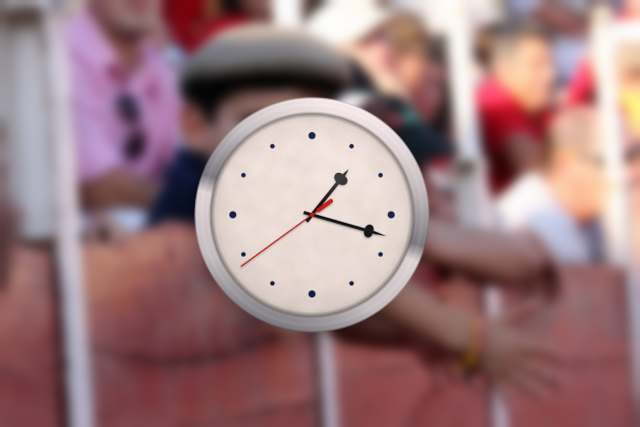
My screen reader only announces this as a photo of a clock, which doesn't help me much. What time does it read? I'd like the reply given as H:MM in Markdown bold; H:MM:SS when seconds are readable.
**1:17:39**
